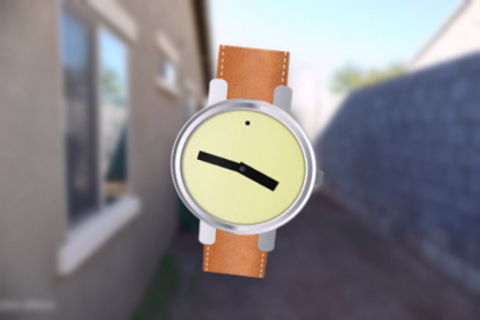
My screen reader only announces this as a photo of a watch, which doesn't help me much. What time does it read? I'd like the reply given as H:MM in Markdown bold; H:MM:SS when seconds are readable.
**3:47**
